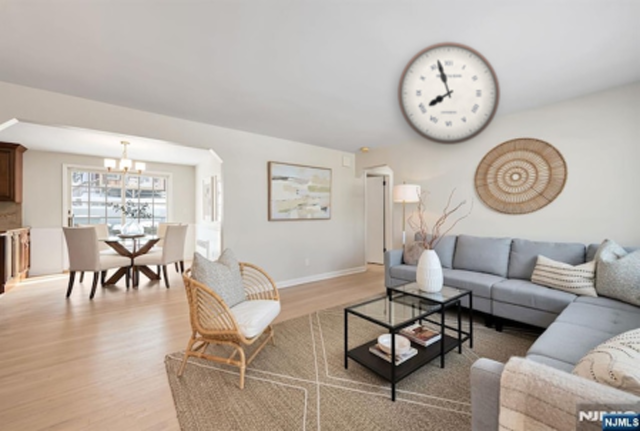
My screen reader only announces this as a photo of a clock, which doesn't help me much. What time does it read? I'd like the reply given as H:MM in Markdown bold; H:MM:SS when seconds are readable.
**7:57**
